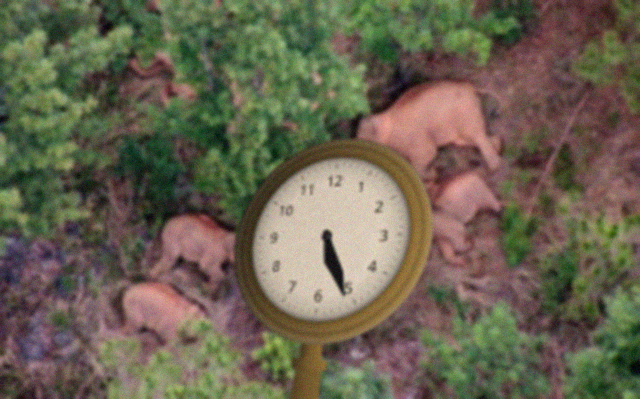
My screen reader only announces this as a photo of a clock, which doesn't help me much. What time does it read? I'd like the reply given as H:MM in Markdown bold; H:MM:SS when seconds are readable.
**5:26**
